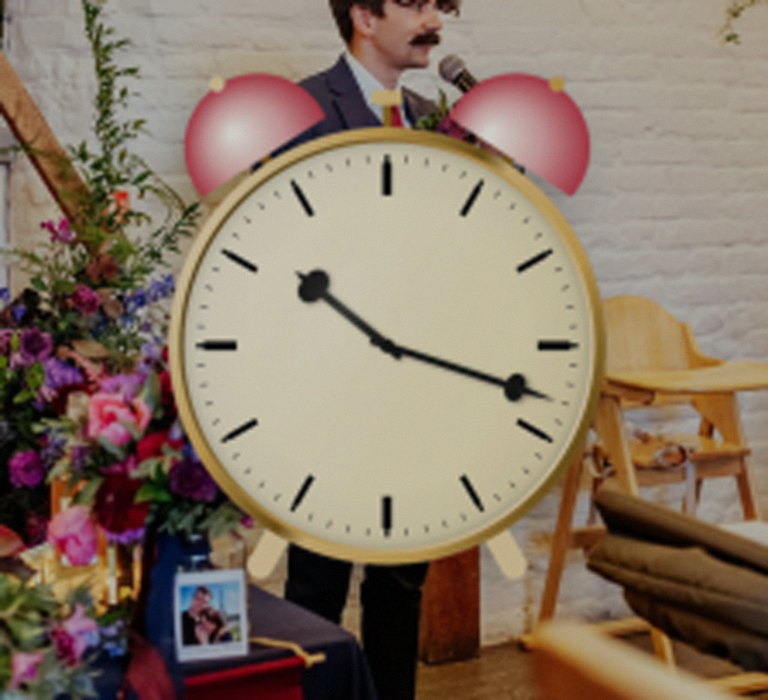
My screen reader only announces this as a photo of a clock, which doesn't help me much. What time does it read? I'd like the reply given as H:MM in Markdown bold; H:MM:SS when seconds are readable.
**10:18**
